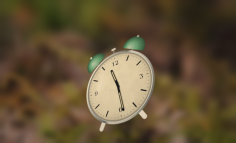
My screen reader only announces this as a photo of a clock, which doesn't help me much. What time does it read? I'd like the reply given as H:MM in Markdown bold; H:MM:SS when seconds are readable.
**11:29**
